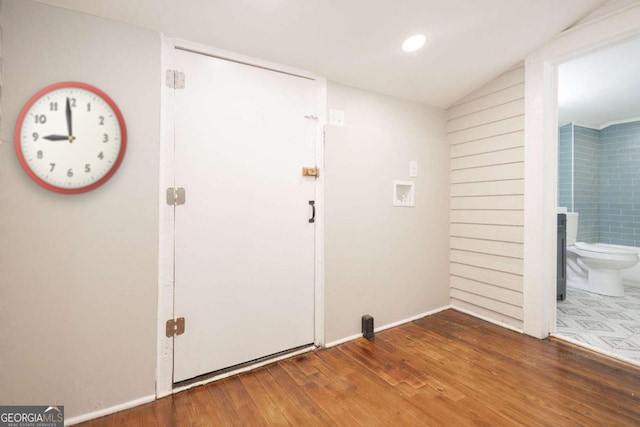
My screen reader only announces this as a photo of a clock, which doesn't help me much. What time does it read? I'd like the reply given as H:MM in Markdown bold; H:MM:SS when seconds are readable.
**8:59**
